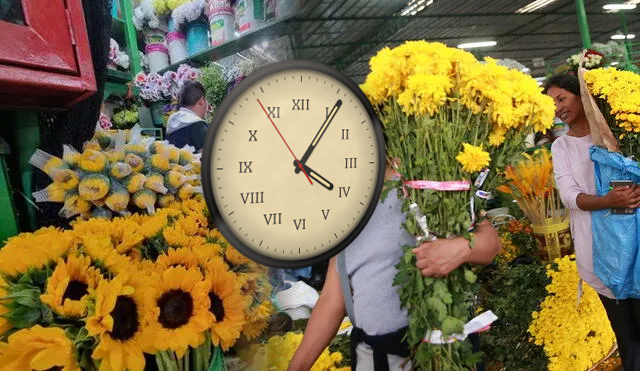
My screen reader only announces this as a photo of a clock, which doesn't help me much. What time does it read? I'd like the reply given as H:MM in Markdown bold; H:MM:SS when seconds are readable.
**4:05:54**
